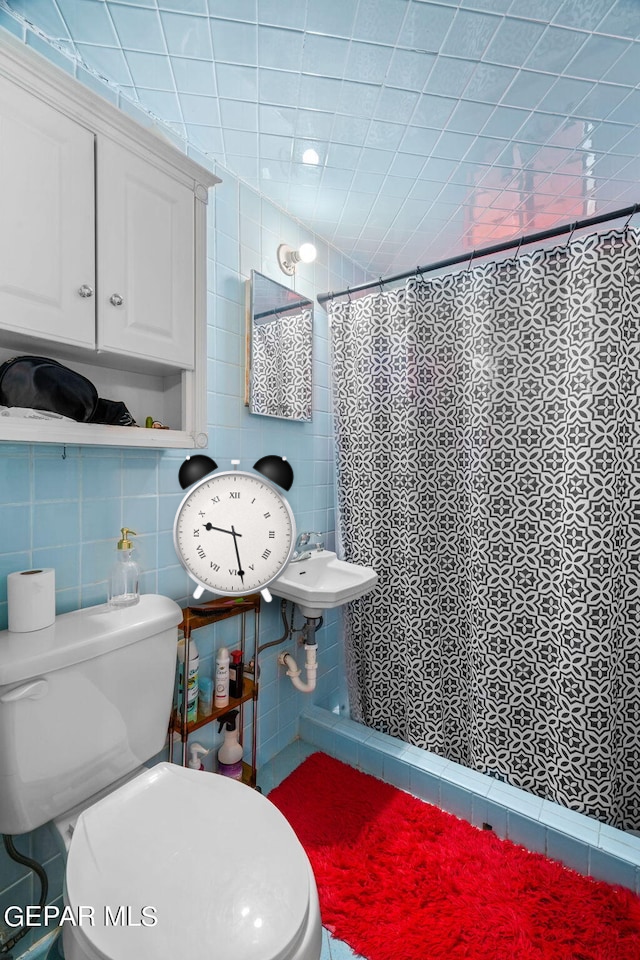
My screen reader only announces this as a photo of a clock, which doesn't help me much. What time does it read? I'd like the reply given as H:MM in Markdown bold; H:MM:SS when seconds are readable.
**9:28**
